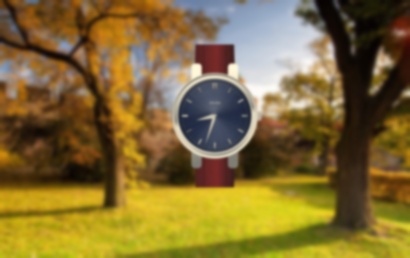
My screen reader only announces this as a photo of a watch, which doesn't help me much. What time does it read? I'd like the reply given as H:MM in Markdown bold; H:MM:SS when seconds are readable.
**8:33**
